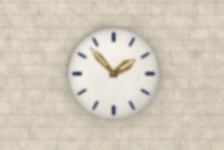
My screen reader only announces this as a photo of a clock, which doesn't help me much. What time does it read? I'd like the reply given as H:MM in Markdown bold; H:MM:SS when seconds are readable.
**1:53**
